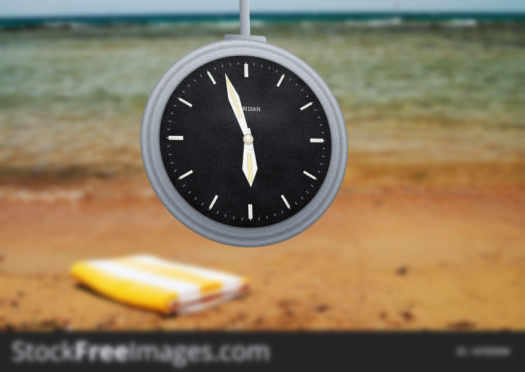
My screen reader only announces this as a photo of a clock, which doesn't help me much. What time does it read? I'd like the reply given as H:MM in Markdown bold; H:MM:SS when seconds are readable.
**5:57**
